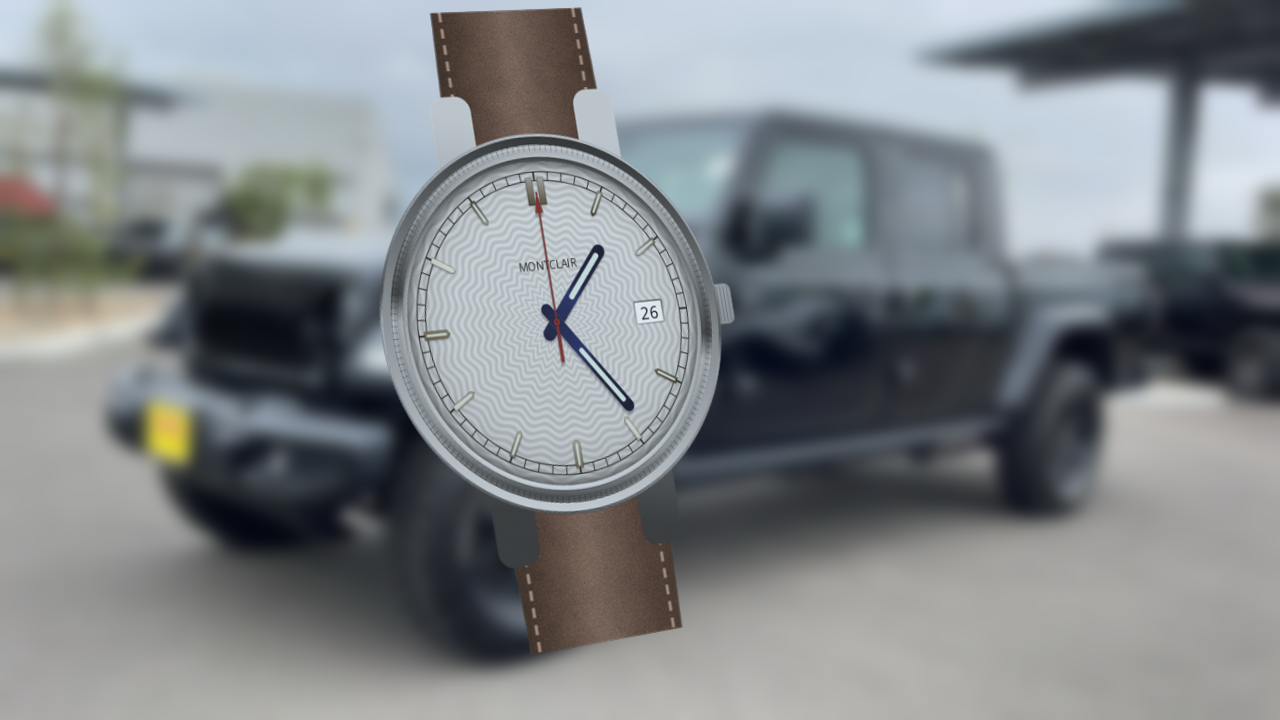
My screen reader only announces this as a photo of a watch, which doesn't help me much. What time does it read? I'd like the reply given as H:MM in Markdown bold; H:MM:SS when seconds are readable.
**1:24:00**
